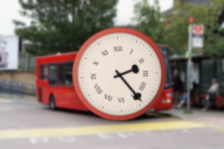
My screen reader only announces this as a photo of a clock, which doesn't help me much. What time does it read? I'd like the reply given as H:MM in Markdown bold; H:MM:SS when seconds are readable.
**2:24**
